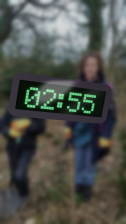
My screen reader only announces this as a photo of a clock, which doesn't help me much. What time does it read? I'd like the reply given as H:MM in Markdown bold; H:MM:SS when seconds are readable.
**2:55**
